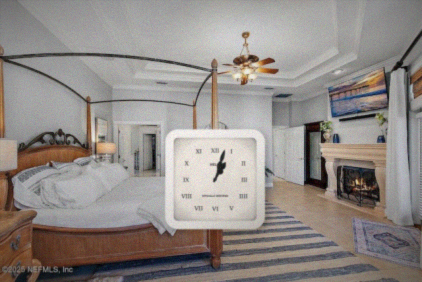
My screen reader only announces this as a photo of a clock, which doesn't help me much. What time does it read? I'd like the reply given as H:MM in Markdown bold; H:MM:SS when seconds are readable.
**1:03**
